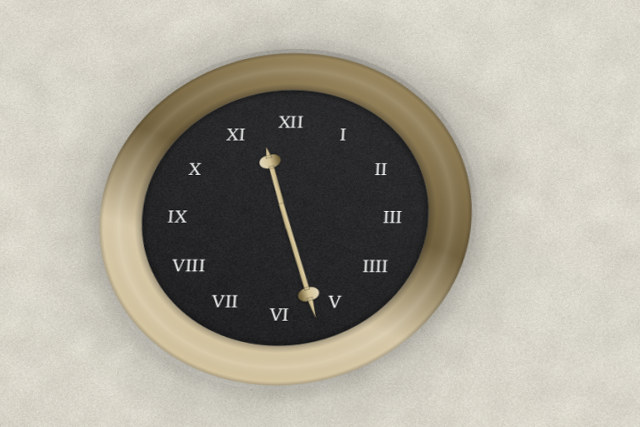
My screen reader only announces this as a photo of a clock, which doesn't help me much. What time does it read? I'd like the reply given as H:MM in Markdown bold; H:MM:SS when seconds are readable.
**11:27**
